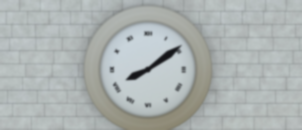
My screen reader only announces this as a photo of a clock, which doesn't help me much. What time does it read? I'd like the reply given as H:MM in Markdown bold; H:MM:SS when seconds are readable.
**8:09**
